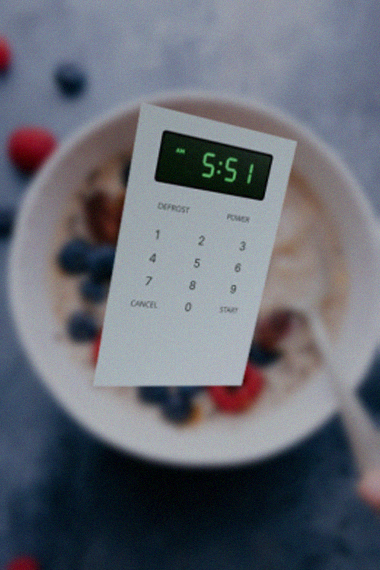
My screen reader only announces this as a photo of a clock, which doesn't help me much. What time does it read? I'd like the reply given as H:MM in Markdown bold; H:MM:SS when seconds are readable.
**5:51**
